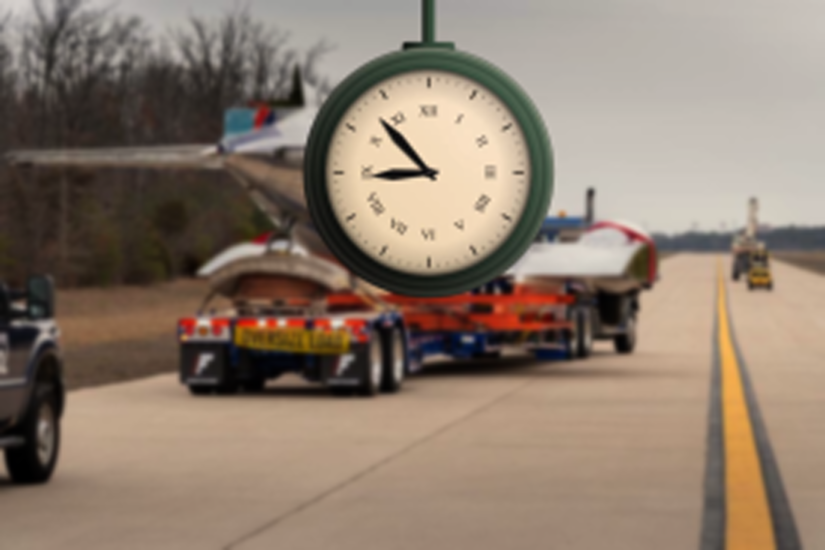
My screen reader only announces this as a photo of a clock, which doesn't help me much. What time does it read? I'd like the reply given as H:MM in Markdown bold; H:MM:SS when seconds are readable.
**8:53**
